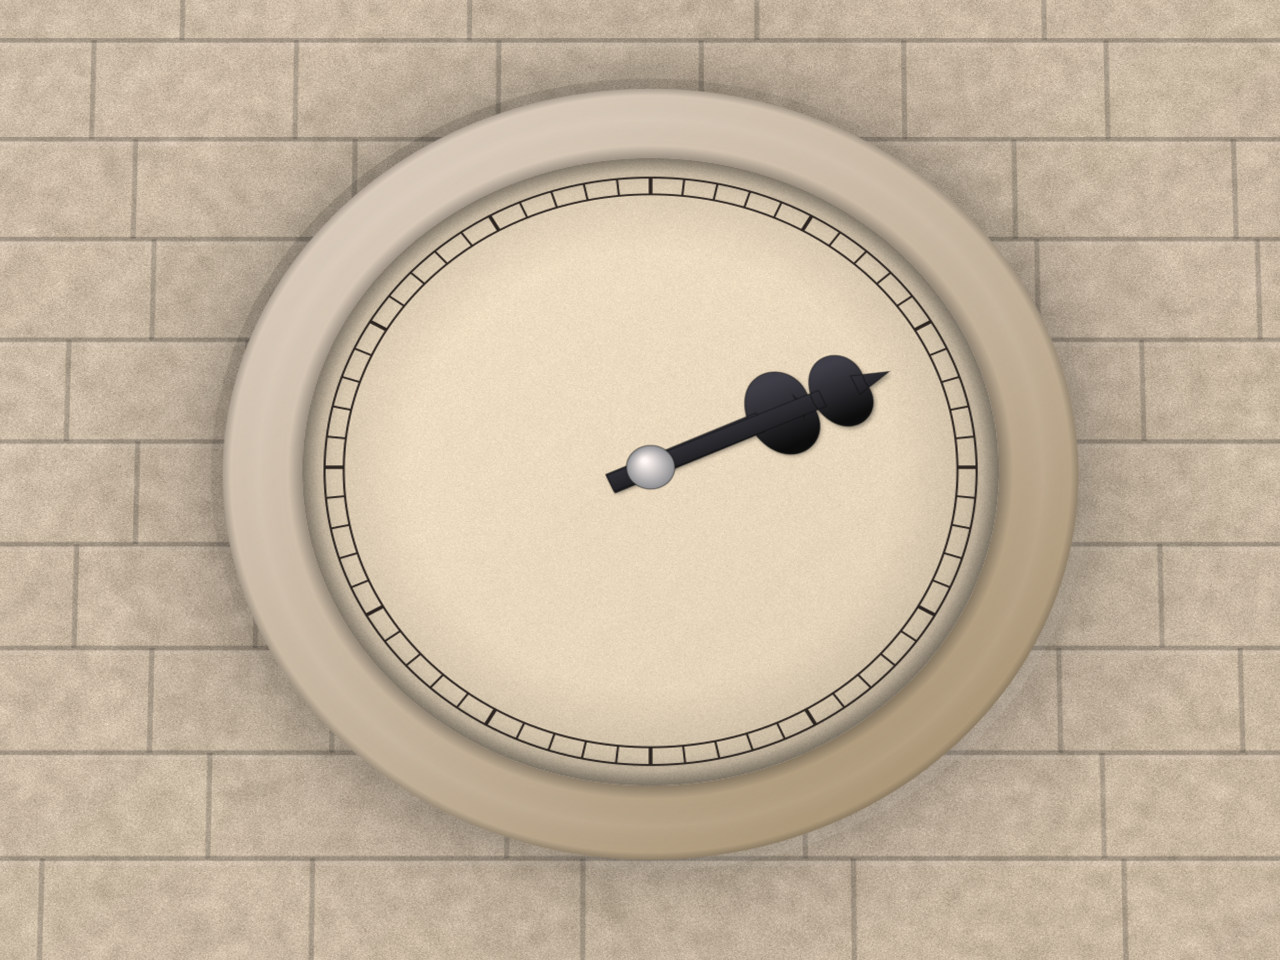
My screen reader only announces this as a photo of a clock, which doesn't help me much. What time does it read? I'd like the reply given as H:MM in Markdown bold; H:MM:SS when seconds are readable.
**2:11**
